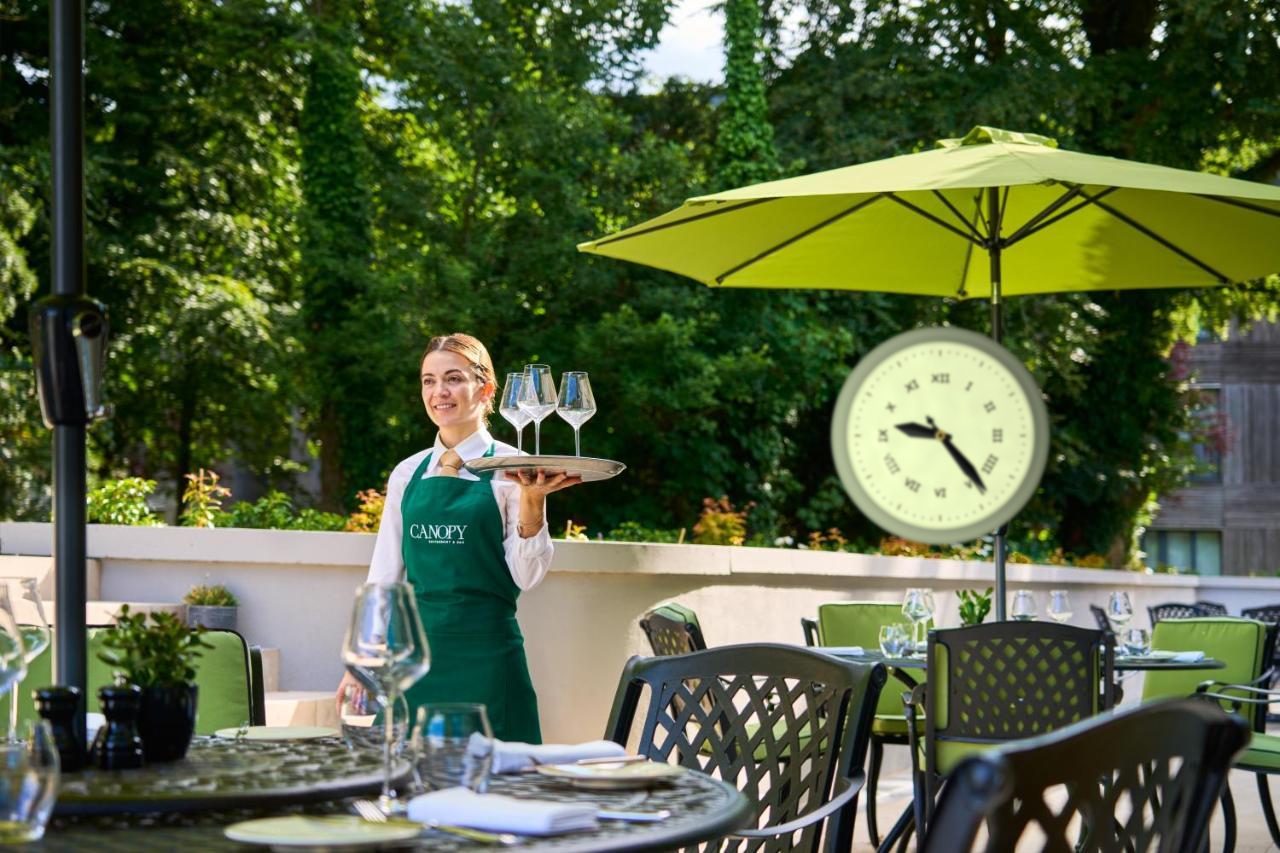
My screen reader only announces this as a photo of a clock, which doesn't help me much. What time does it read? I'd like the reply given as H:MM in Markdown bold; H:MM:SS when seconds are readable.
**9:23:24**
